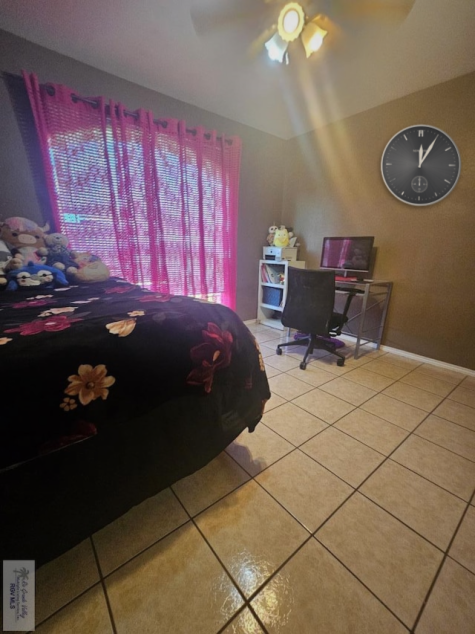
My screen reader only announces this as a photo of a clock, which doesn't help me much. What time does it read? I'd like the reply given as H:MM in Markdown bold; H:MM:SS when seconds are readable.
**12:05**
